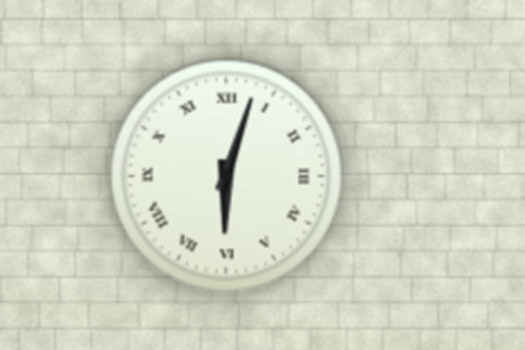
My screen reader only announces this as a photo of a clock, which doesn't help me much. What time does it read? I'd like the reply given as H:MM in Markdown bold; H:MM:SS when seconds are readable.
**6:03**
